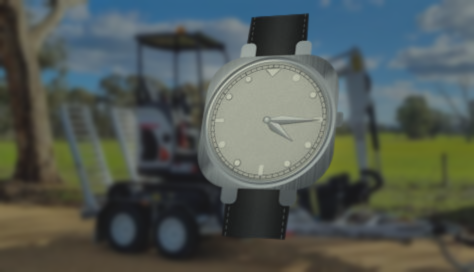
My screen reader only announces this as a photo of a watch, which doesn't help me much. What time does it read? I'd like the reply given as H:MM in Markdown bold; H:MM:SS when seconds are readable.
**4:15**
